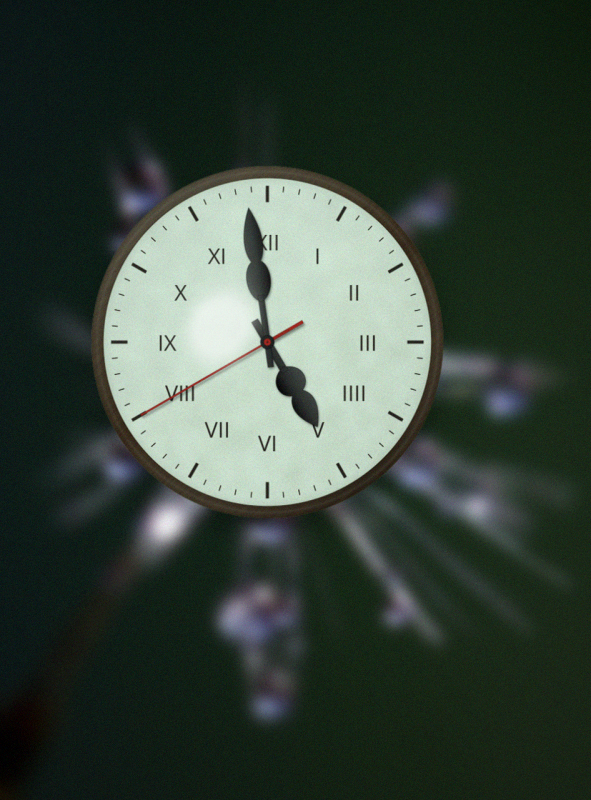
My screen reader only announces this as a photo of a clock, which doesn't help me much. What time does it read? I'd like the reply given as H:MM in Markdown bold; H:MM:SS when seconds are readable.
**4:58:40**
